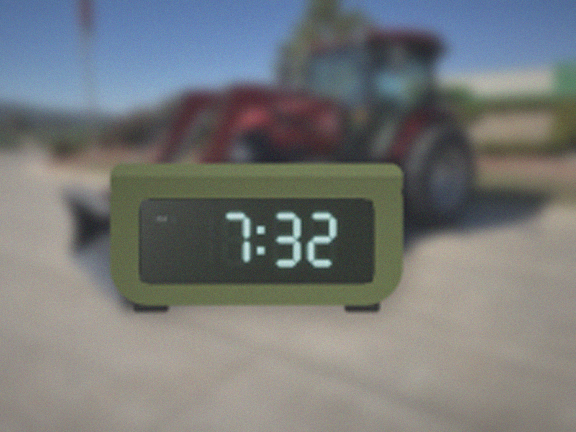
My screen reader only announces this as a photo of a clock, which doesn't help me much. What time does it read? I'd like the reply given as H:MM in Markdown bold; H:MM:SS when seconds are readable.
**7:32**
